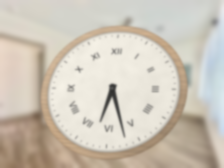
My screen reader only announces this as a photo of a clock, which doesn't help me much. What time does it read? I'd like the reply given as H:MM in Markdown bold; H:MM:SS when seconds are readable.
**6:27**
